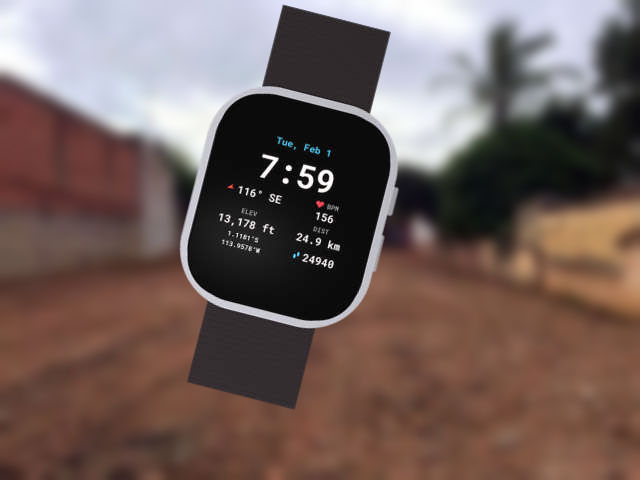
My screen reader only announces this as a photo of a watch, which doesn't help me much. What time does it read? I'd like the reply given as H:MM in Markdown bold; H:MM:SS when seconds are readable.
**7:59**
